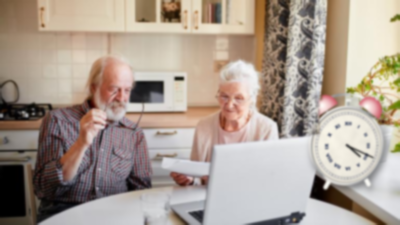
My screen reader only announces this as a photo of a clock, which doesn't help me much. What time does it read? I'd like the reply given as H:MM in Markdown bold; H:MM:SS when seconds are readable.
**4:19**
